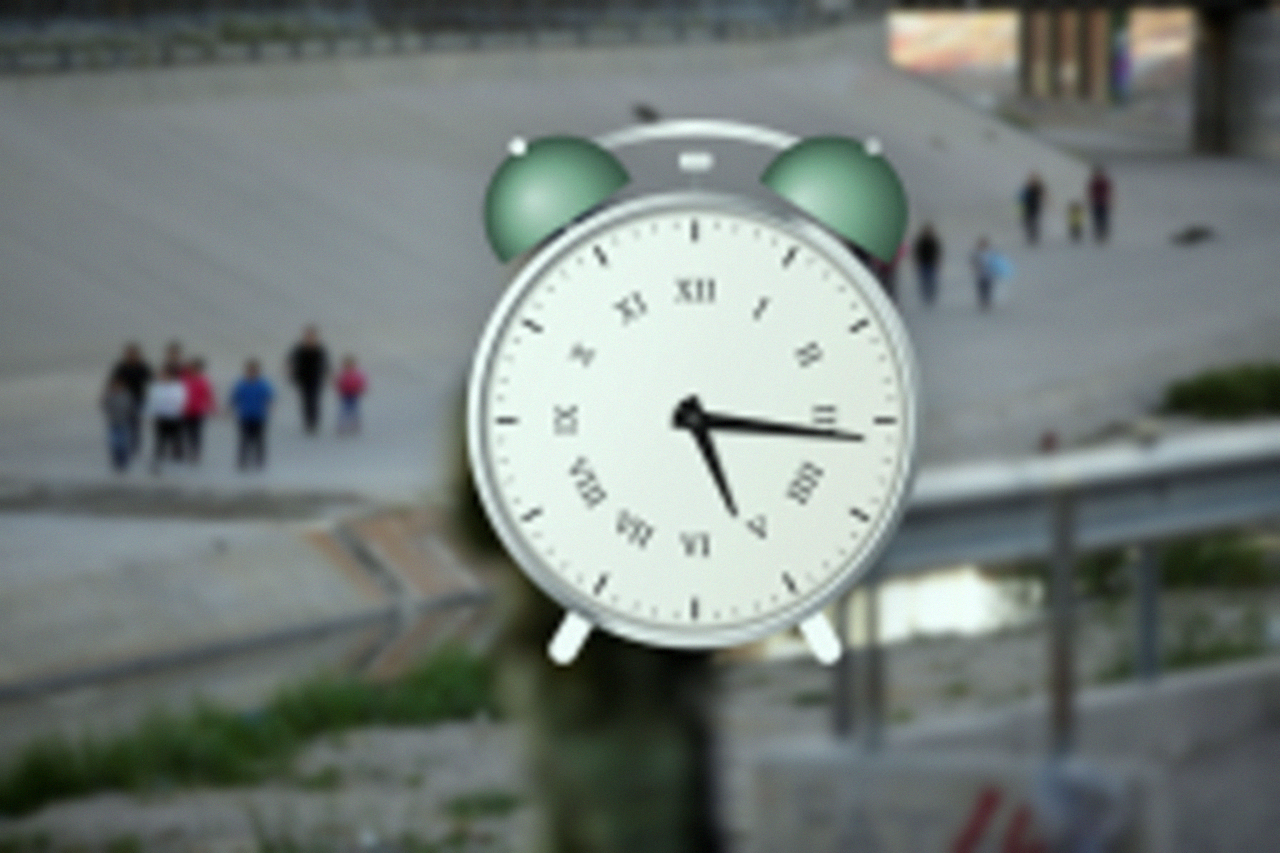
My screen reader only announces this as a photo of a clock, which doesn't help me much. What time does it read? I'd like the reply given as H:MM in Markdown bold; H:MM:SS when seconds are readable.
**5:16**
